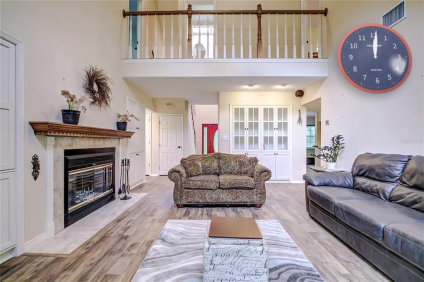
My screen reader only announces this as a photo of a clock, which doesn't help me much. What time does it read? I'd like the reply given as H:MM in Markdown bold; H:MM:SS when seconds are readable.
**12:01**
